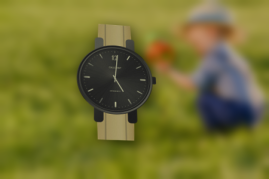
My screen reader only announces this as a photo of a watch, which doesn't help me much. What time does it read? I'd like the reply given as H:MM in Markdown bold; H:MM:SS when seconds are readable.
**5:01**
